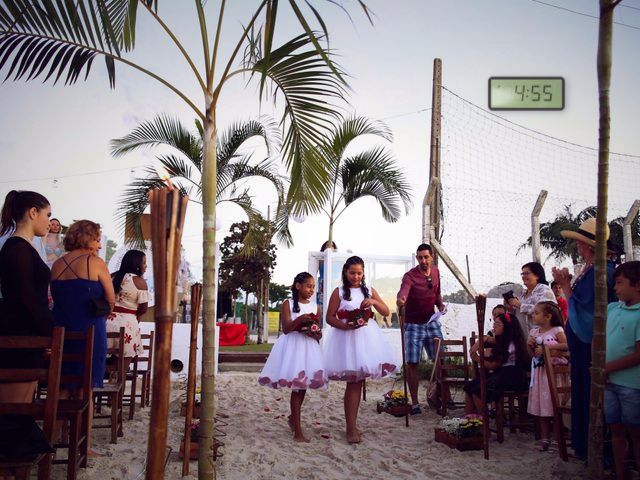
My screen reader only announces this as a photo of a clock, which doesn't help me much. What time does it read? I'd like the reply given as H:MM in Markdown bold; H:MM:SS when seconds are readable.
**4:55**
